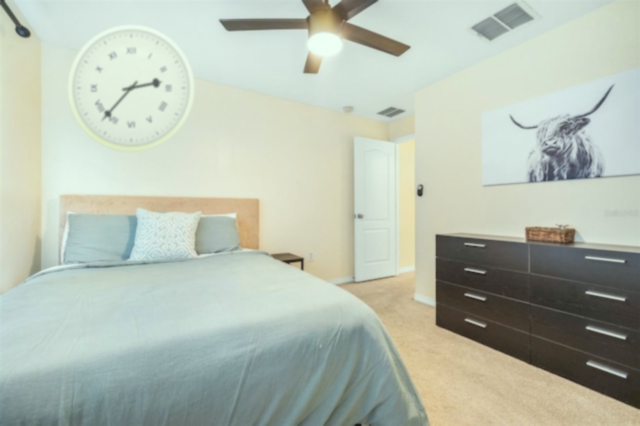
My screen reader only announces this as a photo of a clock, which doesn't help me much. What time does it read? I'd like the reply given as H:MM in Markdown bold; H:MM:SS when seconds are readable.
**2:37**
